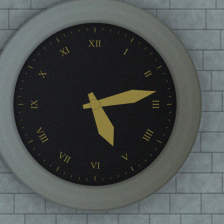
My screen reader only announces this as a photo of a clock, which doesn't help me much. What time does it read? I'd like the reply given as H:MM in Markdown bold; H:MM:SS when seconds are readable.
**5:13**
